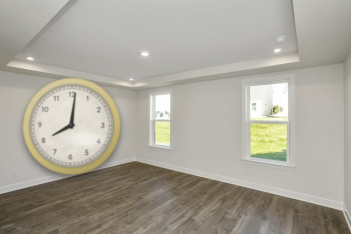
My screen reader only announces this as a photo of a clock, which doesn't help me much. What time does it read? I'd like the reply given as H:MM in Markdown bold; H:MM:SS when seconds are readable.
**8:01**
